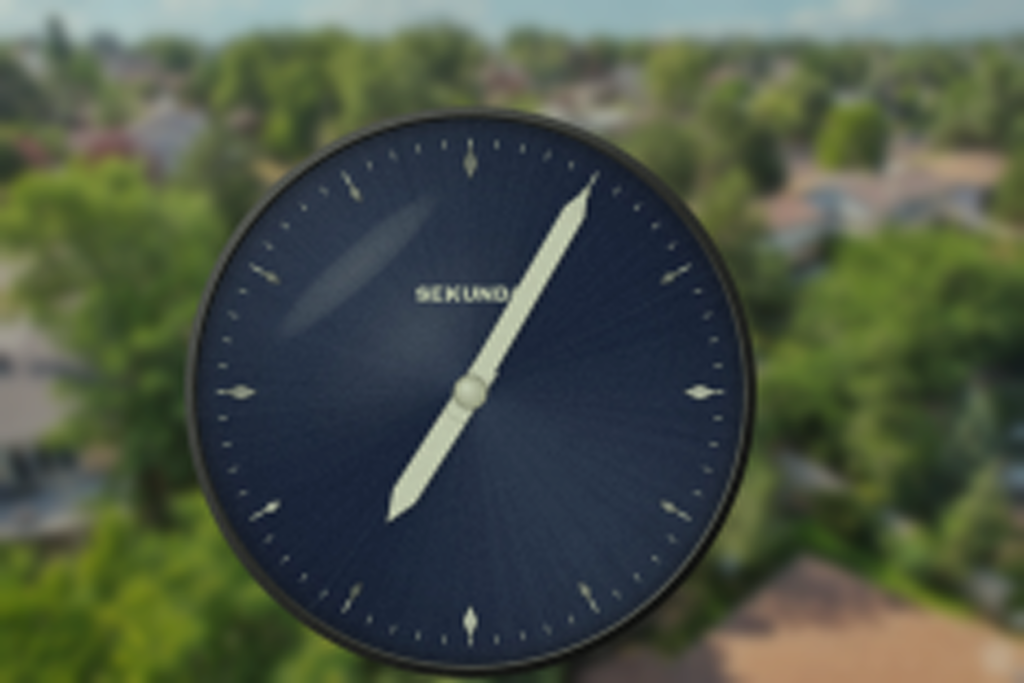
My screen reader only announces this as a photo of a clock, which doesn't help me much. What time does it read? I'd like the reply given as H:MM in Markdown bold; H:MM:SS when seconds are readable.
**7:05**
